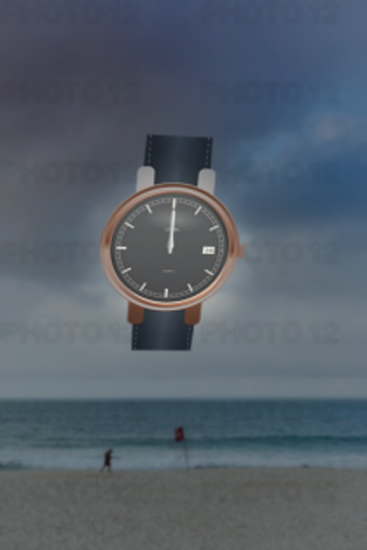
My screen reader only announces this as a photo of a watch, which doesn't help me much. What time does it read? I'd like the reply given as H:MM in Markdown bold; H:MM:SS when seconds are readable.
**12:00**
